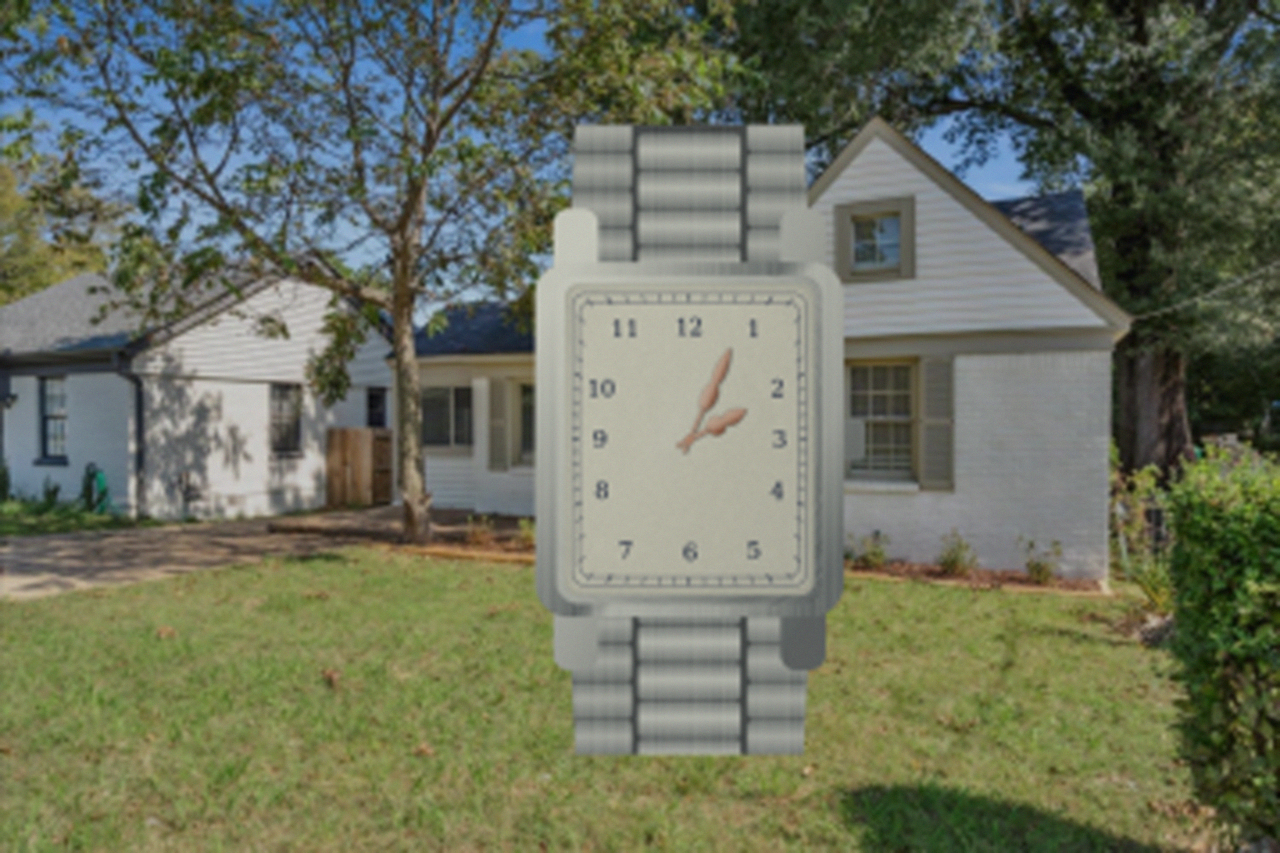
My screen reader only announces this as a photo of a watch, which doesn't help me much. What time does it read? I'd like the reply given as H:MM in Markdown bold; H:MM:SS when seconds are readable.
**2:04**
